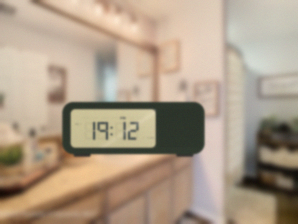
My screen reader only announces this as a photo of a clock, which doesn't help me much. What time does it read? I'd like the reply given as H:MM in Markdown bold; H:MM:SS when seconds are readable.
**19:12**
